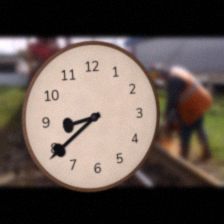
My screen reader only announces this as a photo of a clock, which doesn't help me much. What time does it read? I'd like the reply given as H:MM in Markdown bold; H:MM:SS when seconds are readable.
**8:39**
